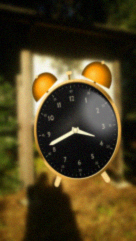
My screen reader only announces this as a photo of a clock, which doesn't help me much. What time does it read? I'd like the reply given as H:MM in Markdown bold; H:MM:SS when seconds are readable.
**3:42**
